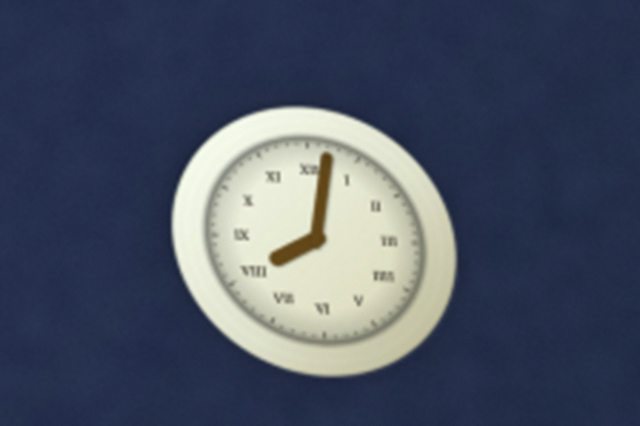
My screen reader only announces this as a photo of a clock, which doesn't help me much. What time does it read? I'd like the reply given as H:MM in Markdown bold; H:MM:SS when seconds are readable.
**8:02**
